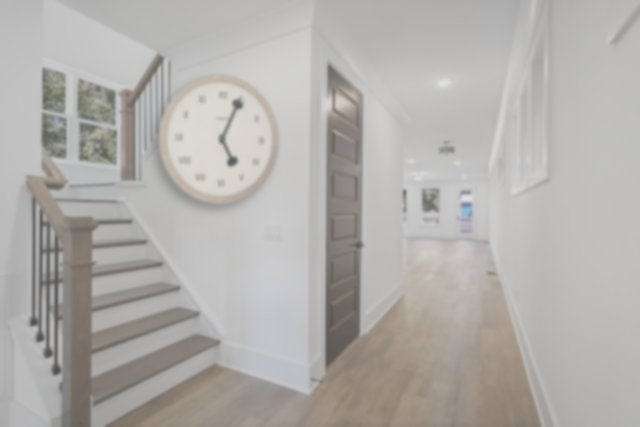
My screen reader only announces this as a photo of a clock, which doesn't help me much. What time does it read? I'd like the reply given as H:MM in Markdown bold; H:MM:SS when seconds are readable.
**5:04**
